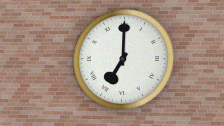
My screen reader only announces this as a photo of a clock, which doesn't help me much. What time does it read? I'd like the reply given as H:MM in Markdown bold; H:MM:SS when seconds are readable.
**7:00**
